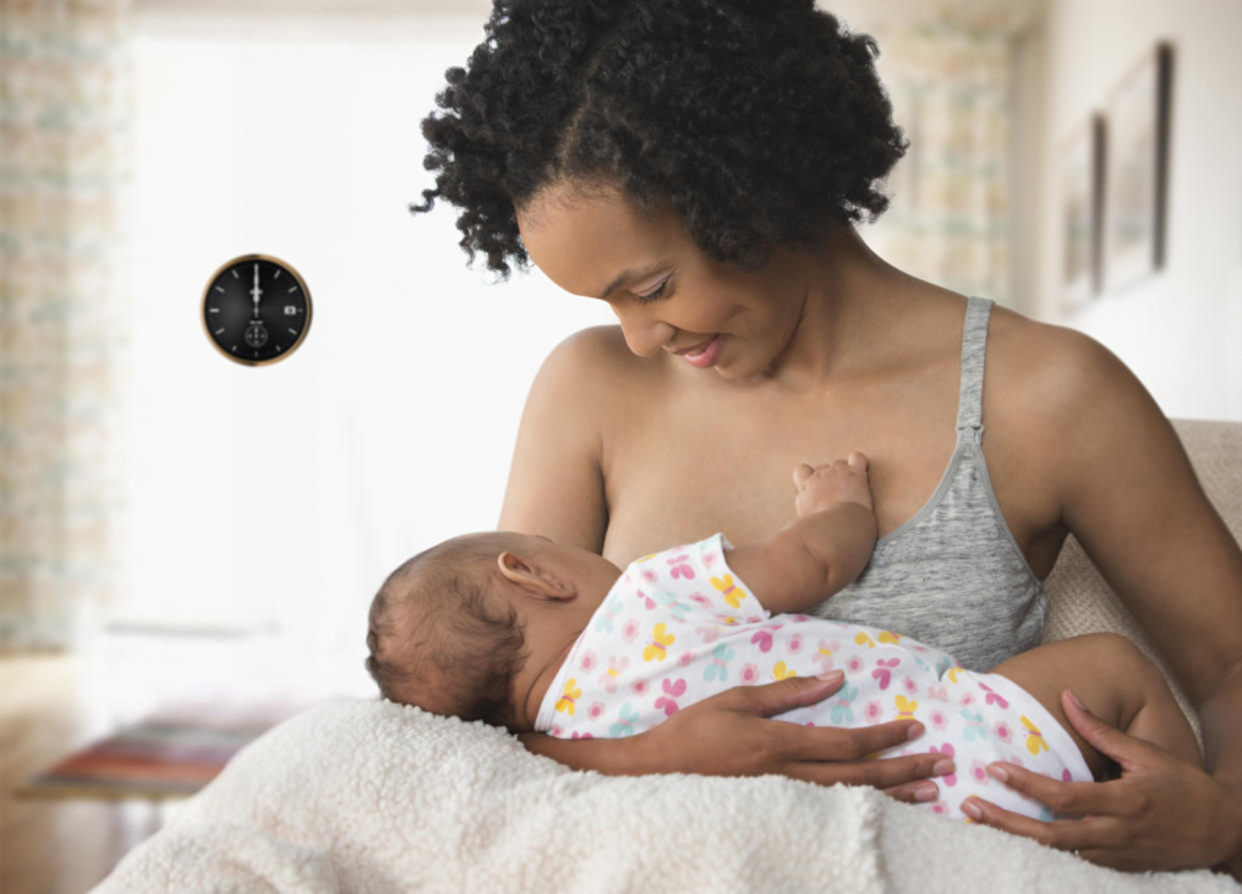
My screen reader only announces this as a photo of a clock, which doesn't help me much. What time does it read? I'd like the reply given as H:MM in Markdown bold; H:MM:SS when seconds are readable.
**12:00**
